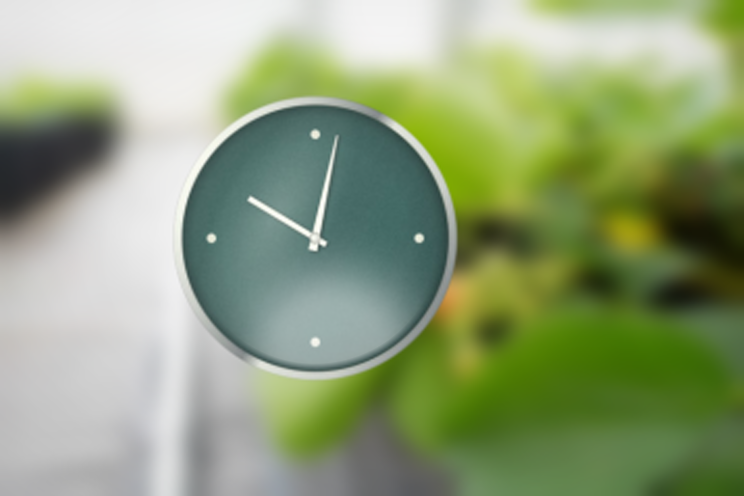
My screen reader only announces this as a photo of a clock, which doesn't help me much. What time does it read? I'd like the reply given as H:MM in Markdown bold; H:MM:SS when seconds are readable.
**10:02**
